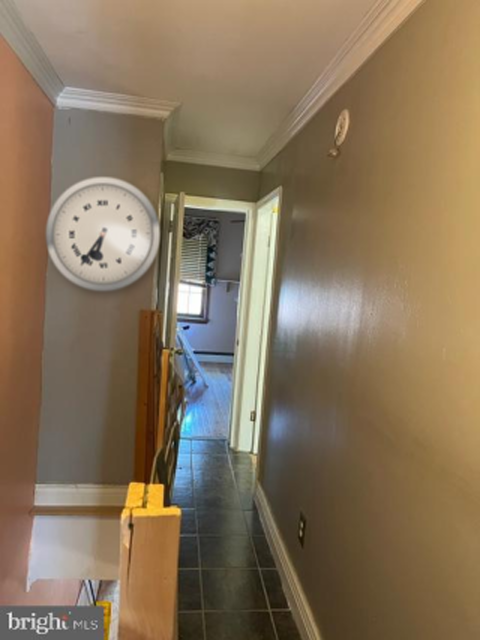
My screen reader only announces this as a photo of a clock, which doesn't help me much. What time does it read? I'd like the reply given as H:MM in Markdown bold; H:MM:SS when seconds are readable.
**6:36**
